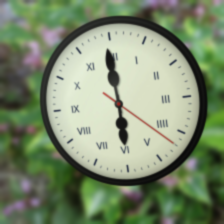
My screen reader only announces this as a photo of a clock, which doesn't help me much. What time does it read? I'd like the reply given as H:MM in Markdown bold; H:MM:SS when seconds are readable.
**5:59:22**
